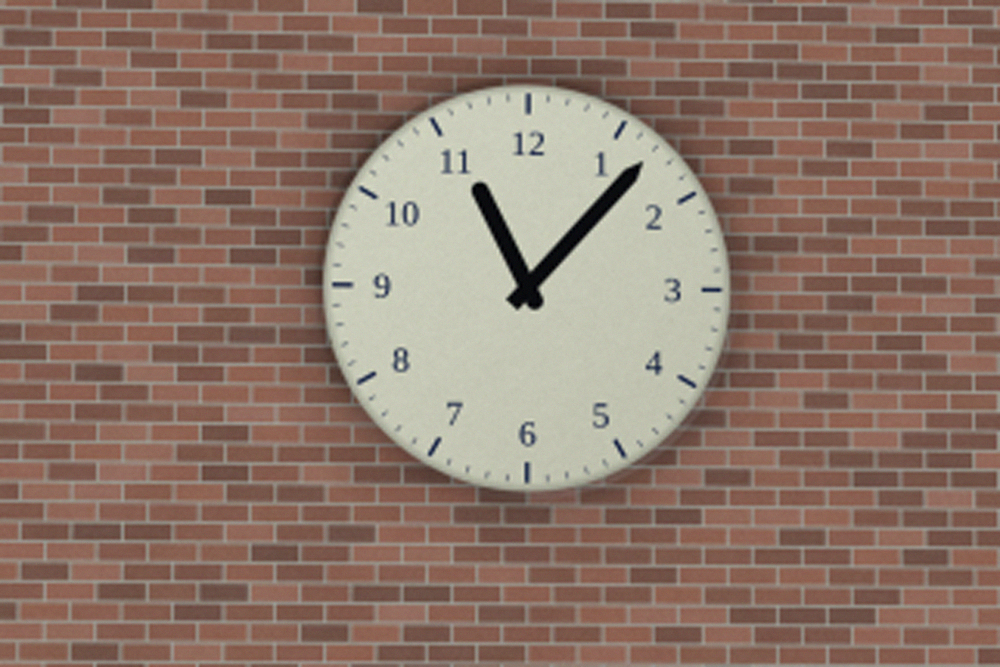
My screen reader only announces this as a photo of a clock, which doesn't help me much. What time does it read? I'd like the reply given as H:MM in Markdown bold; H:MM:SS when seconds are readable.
**11:07**
